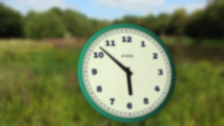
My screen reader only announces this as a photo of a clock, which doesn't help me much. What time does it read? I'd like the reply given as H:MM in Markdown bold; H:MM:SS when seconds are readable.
**5:52**
